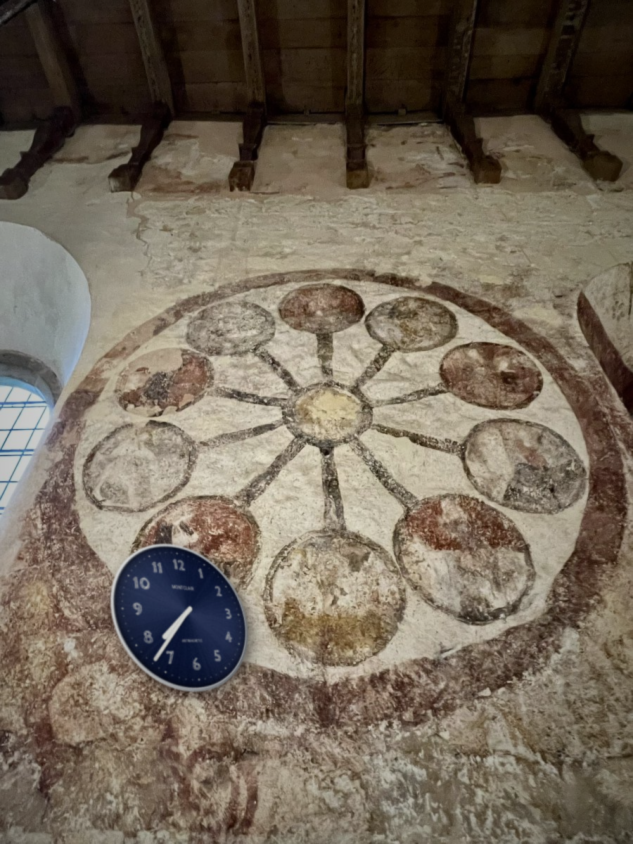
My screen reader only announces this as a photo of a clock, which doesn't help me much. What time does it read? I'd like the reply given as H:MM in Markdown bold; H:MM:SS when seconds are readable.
**7:37**
